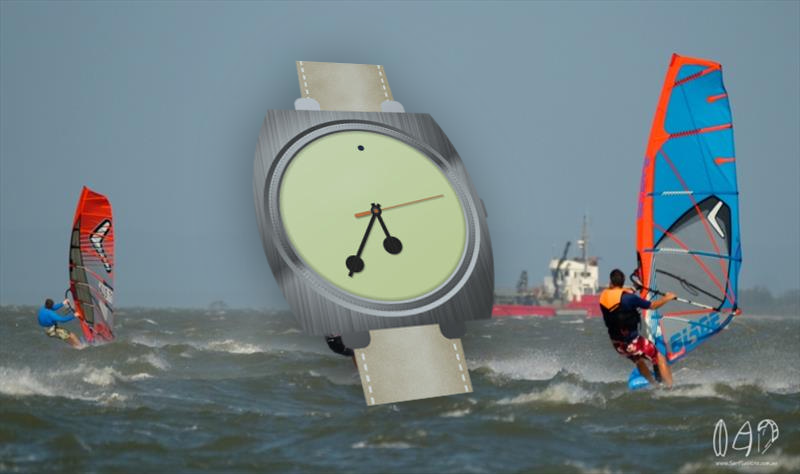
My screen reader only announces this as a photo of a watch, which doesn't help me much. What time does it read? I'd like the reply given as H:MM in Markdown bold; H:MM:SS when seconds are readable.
**5:35:13**
